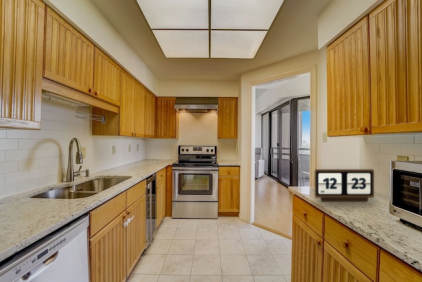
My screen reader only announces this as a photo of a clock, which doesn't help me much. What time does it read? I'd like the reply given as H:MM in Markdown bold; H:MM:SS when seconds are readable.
**12:23**
